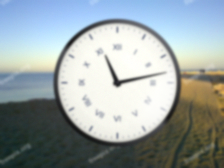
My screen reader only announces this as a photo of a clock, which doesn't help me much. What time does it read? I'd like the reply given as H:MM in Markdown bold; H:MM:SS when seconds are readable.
**11:13**
